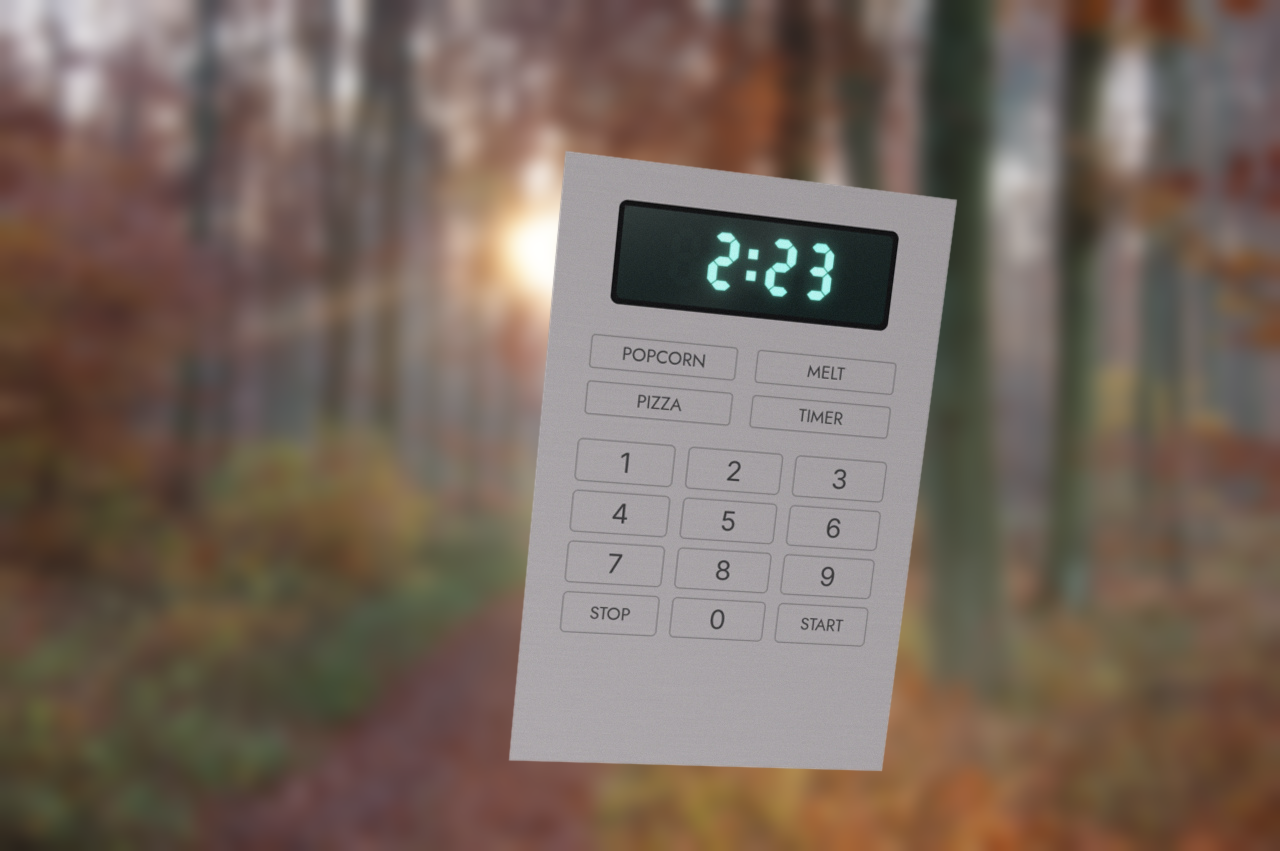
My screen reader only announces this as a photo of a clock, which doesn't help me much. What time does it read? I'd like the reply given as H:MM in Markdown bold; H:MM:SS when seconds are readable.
**2:23**
